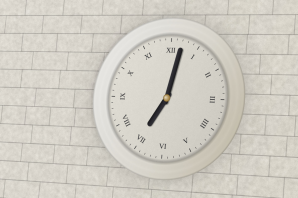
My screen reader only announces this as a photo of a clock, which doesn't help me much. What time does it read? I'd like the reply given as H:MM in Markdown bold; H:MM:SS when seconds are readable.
**7:02**
